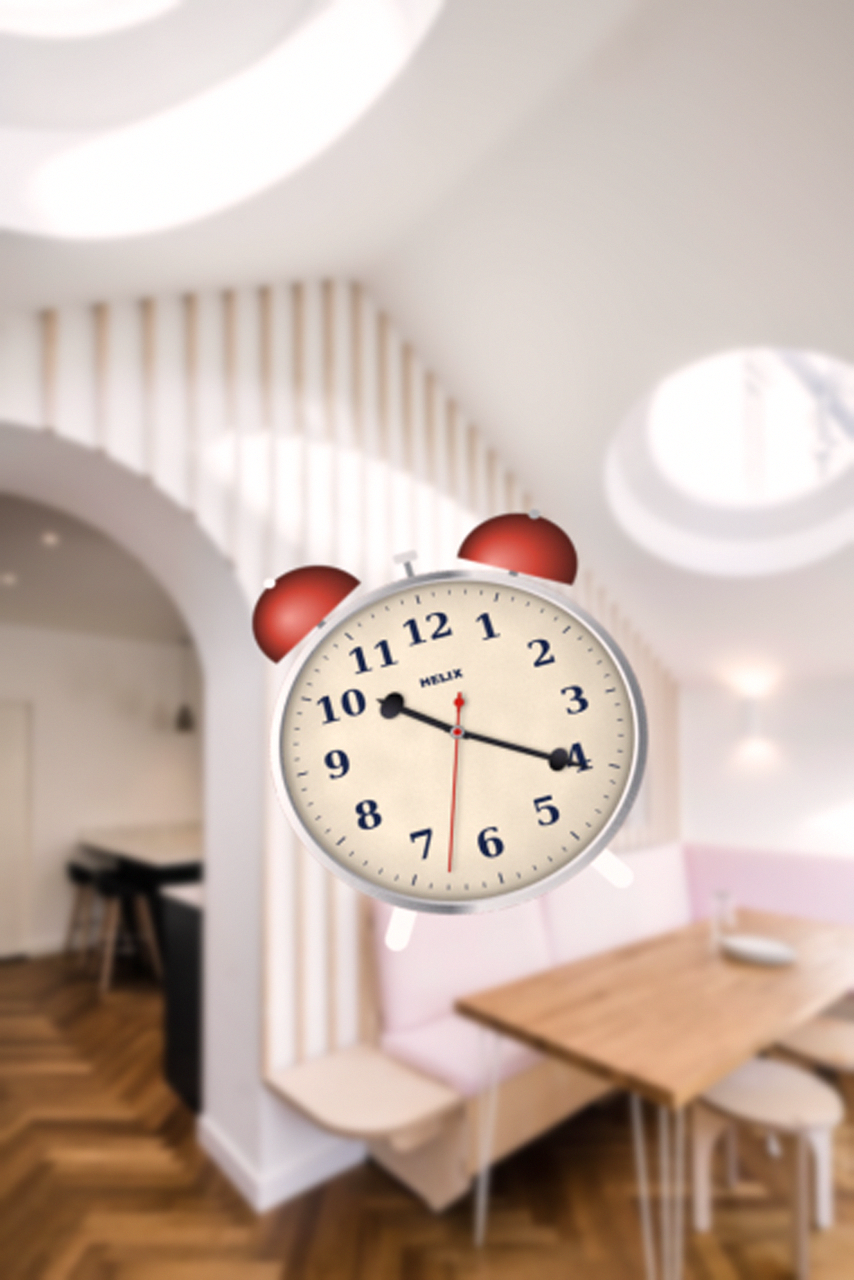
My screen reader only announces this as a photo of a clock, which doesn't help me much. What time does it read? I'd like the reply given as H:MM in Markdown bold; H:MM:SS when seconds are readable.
**10:20:33**
